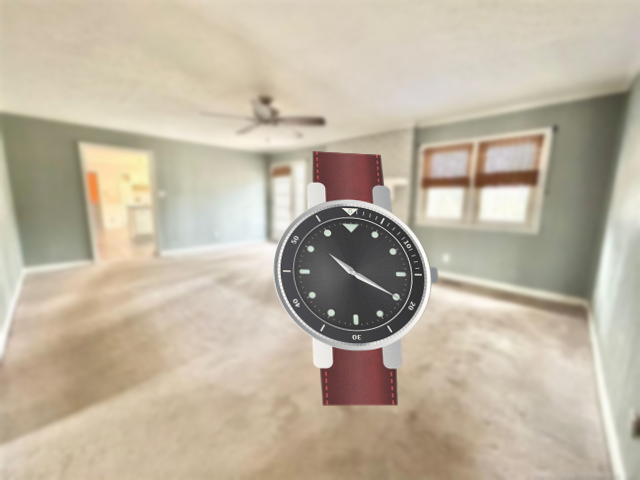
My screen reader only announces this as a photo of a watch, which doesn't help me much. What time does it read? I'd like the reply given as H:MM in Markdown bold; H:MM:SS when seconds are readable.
**10:20**
